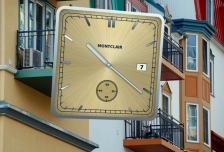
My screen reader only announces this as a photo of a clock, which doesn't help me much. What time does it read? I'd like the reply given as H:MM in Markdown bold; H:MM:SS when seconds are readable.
**10:21**
